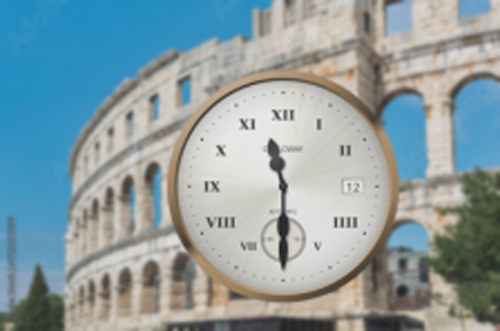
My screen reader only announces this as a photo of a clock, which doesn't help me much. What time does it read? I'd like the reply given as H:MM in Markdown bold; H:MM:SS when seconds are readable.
**11:30**
